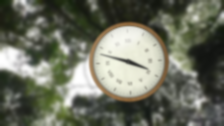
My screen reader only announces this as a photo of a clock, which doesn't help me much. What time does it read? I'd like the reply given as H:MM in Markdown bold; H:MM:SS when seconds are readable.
**3:48**
